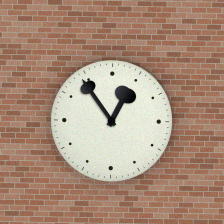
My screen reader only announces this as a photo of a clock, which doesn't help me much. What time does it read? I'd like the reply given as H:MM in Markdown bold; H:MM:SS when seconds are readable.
**12:54**
